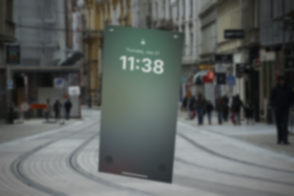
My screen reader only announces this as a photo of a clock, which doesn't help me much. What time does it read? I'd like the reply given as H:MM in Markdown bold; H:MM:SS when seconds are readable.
**11:38**
